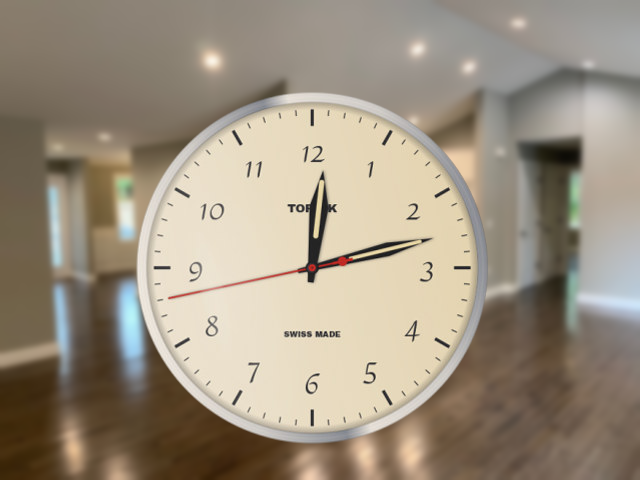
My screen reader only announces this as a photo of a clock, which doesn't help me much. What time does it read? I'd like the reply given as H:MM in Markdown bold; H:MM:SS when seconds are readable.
**12:12:43**
